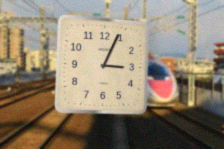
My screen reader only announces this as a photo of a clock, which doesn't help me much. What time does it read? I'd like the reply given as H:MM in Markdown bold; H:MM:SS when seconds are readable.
**3:04**
